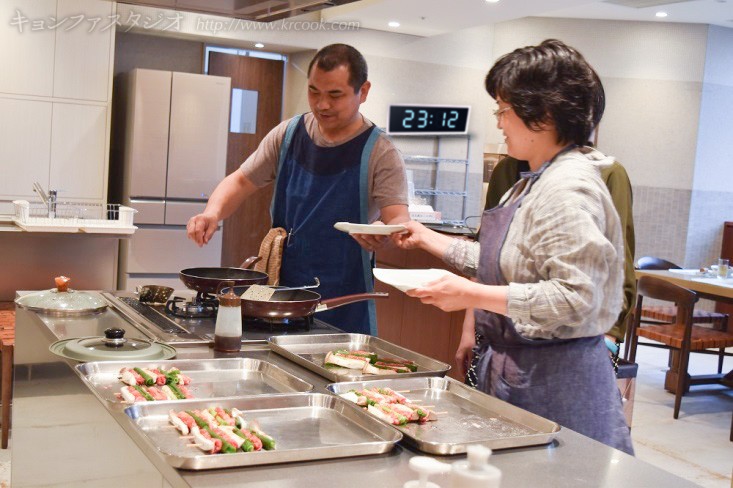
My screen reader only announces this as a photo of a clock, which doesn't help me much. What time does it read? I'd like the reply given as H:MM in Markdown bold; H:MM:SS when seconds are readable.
**23:12**
